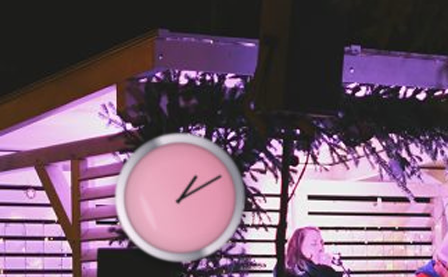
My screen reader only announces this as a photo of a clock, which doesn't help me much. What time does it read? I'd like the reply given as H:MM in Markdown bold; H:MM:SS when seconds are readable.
**1:10**
